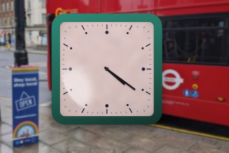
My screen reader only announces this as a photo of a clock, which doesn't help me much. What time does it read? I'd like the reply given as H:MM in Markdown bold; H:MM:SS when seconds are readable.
**4:21**
